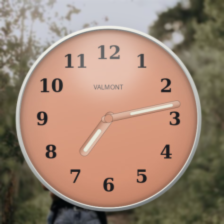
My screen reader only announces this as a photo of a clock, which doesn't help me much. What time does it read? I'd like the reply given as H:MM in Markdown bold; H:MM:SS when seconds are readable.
**7:13**
